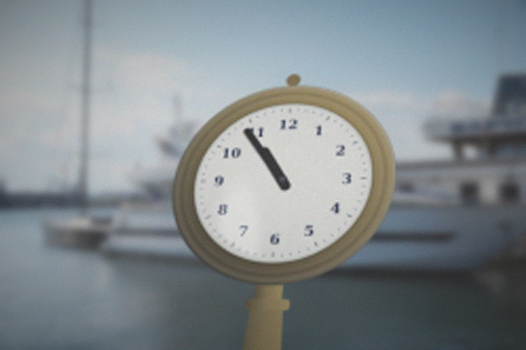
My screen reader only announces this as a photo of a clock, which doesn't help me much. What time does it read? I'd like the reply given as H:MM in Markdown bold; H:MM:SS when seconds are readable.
**10:54**
